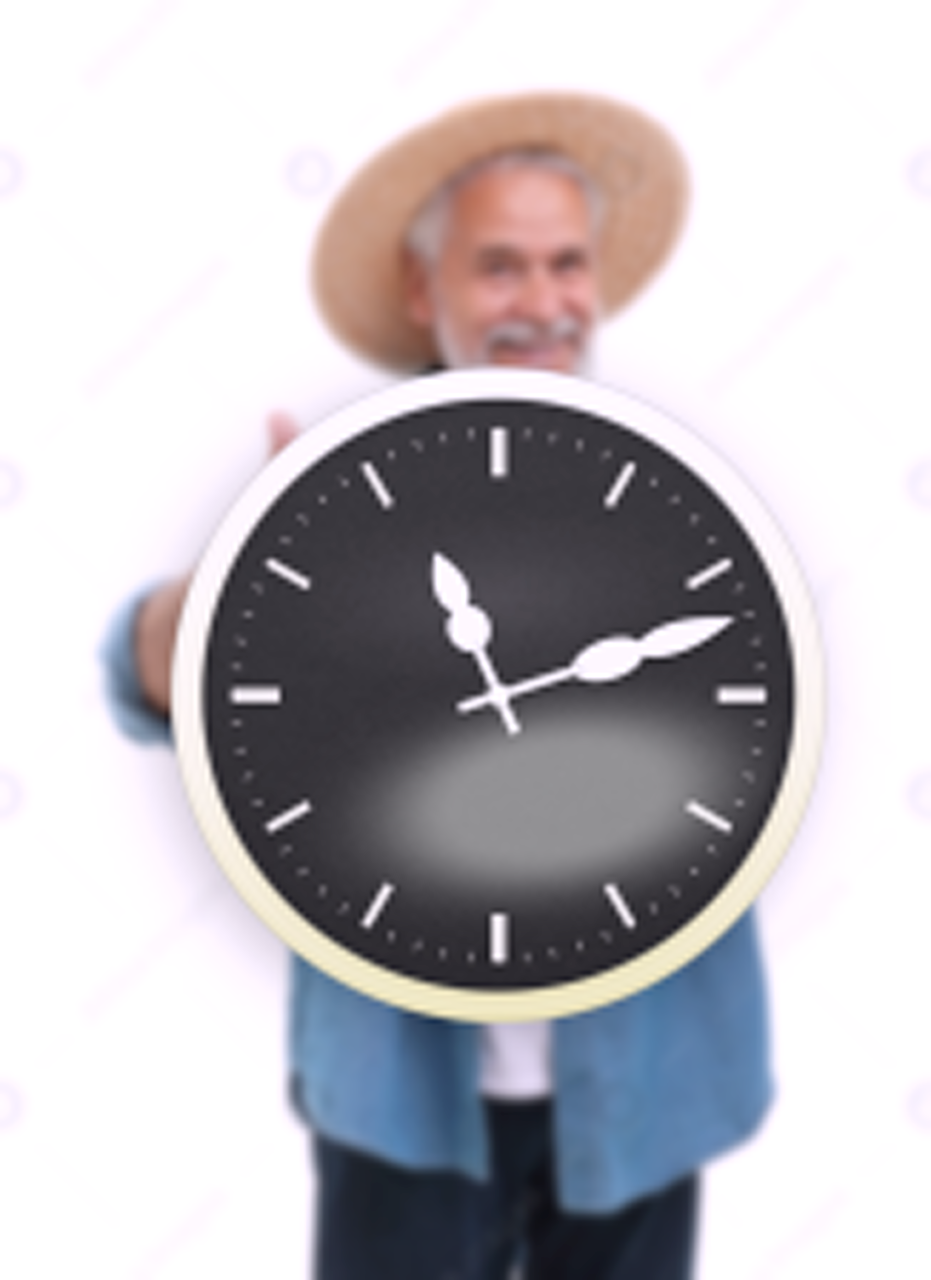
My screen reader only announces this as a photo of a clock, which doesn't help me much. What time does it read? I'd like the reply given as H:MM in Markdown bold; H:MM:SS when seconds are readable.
**11:12**
